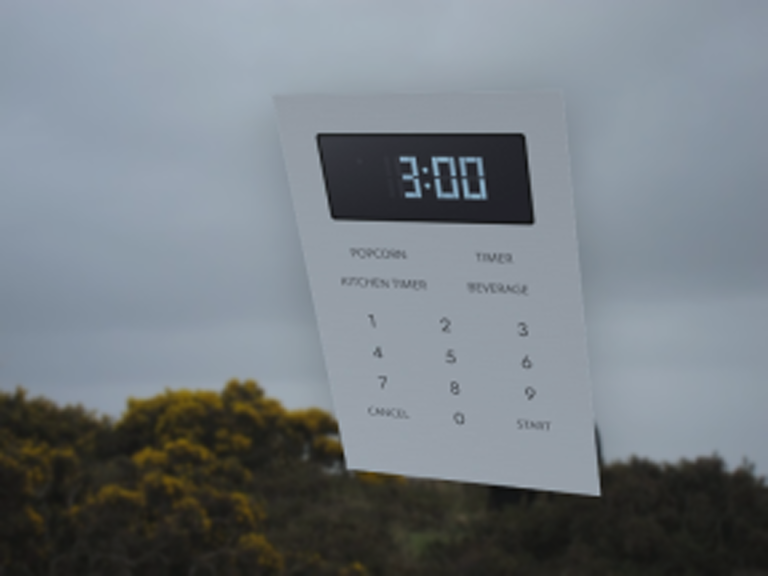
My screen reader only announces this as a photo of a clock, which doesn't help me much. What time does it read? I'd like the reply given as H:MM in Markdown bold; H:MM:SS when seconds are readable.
**3:00**
